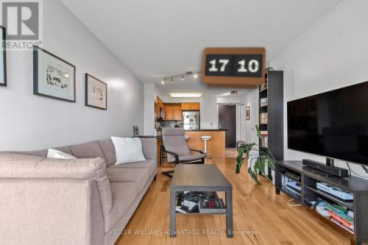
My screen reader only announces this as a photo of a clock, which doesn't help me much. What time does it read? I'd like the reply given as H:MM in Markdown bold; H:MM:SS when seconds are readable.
**17:10**
